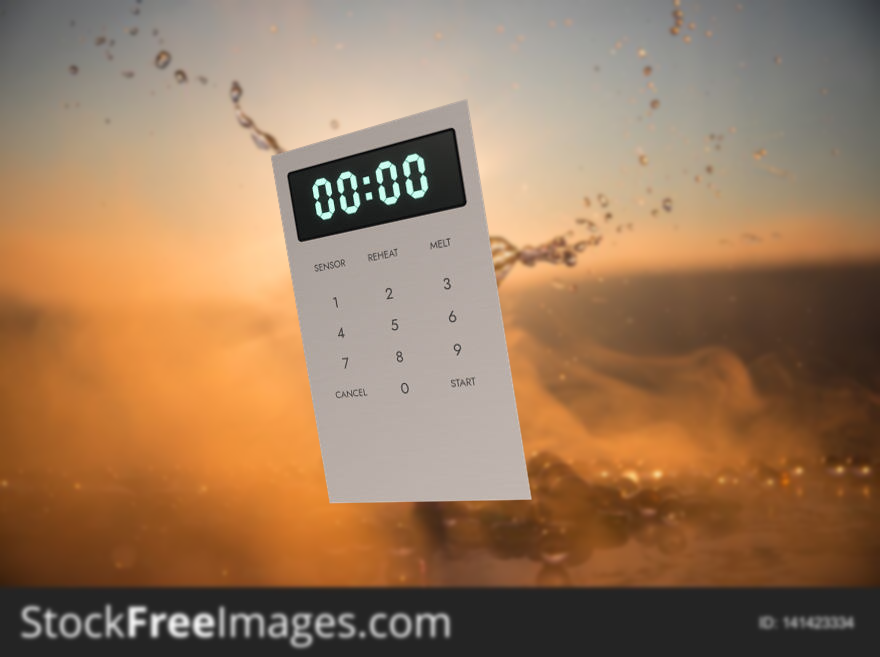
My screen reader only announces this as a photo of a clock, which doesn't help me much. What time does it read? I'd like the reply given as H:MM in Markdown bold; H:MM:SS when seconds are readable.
**0:00**
